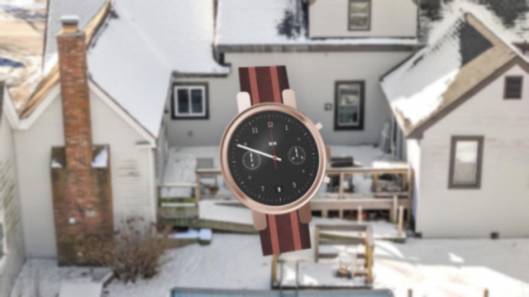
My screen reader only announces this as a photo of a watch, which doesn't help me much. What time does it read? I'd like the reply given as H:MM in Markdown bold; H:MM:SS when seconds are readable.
**9:49**
